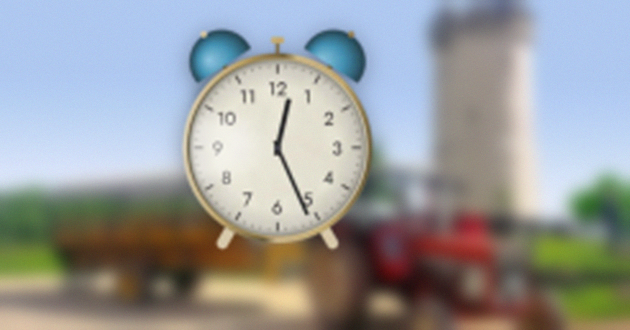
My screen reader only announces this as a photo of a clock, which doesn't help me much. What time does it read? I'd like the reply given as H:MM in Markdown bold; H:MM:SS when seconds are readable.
**12:26**
